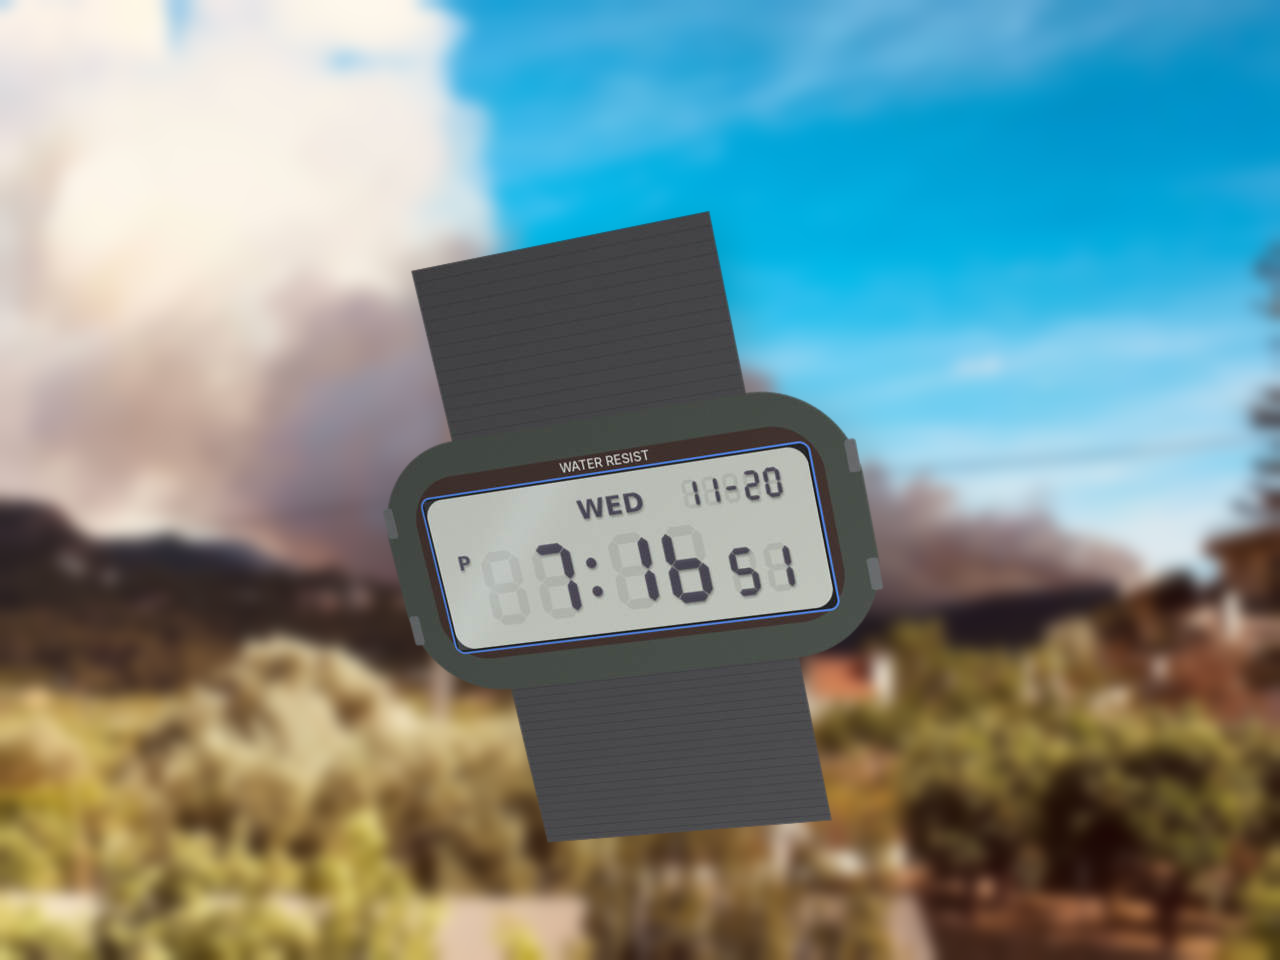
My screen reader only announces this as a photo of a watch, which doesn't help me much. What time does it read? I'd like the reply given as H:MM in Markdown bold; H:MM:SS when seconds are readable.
**7:16:51**
